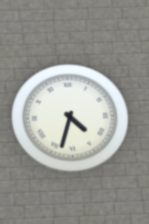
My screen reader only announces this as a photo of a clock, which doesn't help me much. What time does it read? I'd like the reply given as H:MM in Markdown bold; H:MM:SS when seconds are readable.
**4:33**
